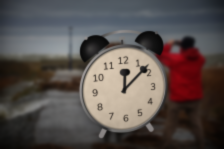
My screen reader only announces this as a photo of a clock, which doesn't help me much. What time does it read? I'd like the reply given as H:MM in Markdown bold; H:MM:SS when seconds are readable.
**12:08**
